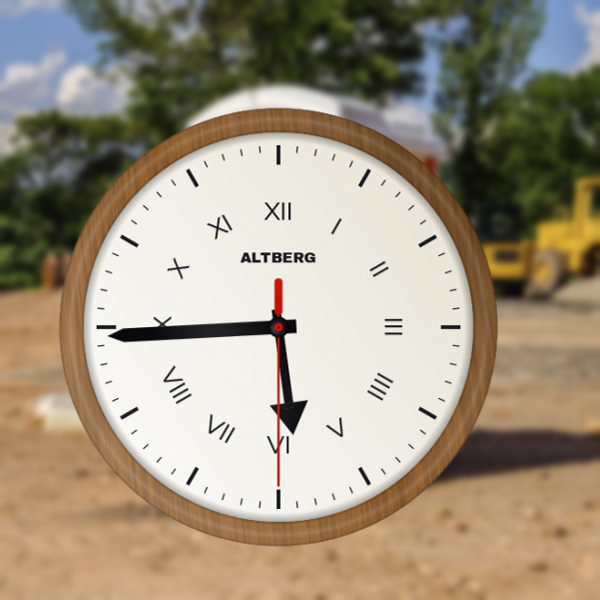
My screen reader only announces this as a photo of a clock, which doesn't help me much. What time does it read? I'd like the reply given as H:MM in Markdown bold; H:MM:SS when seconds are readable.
**5:44:30**
